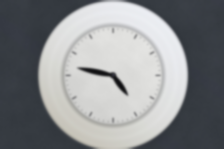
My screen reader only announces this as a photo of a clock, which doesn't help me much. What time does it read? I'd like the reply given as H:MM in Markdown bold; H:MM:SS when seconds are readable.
**4:47**
